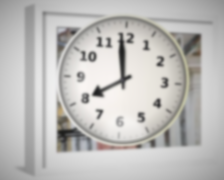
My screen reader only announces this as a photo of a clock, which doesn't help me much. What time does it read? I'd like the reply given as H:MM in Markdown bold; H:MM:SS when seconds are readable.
**7:59**
